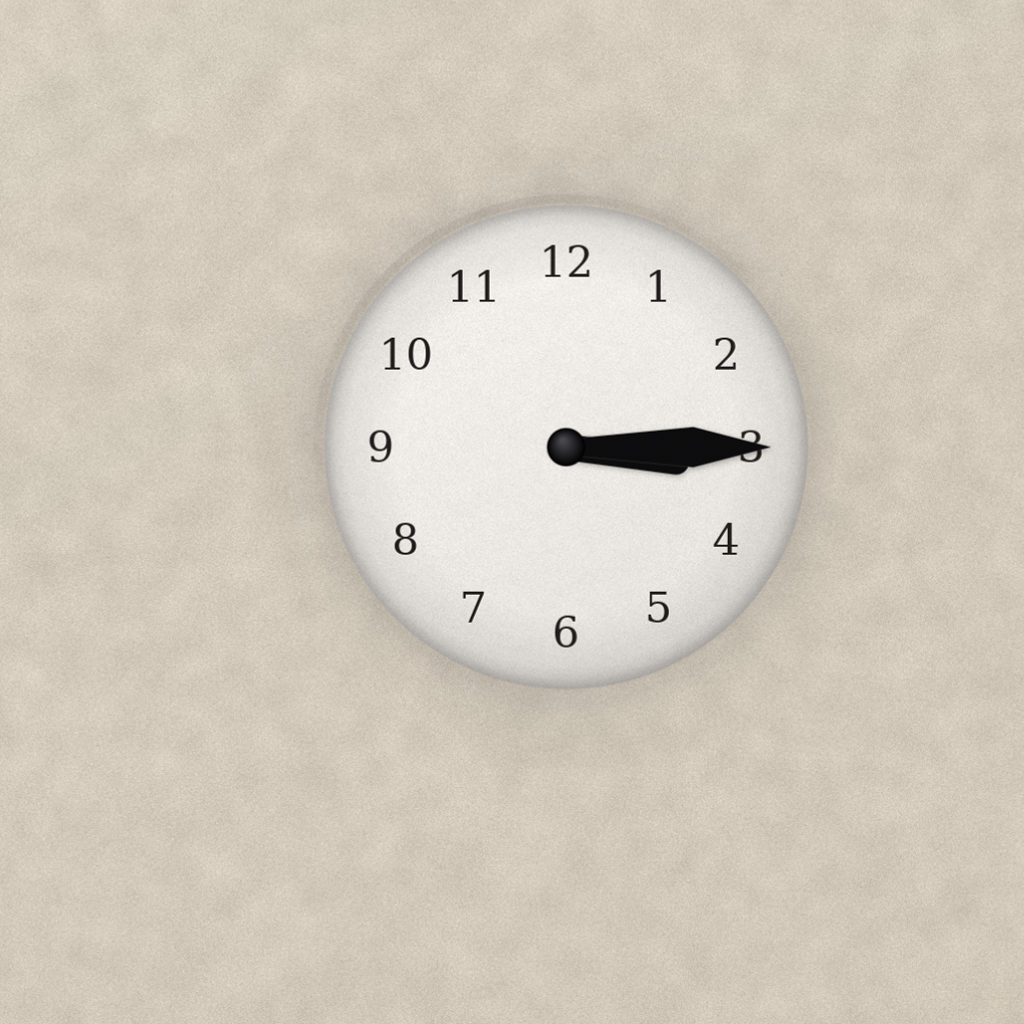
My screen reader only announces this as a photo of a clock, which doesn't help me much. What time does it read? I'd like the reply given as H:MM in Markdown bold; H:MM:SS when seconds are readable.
**3:15**
